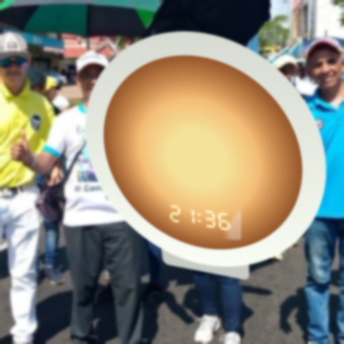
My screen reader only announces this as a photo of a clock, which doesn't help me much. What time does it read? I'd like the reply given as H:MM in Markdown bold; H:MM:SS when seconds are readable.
**21:36**
